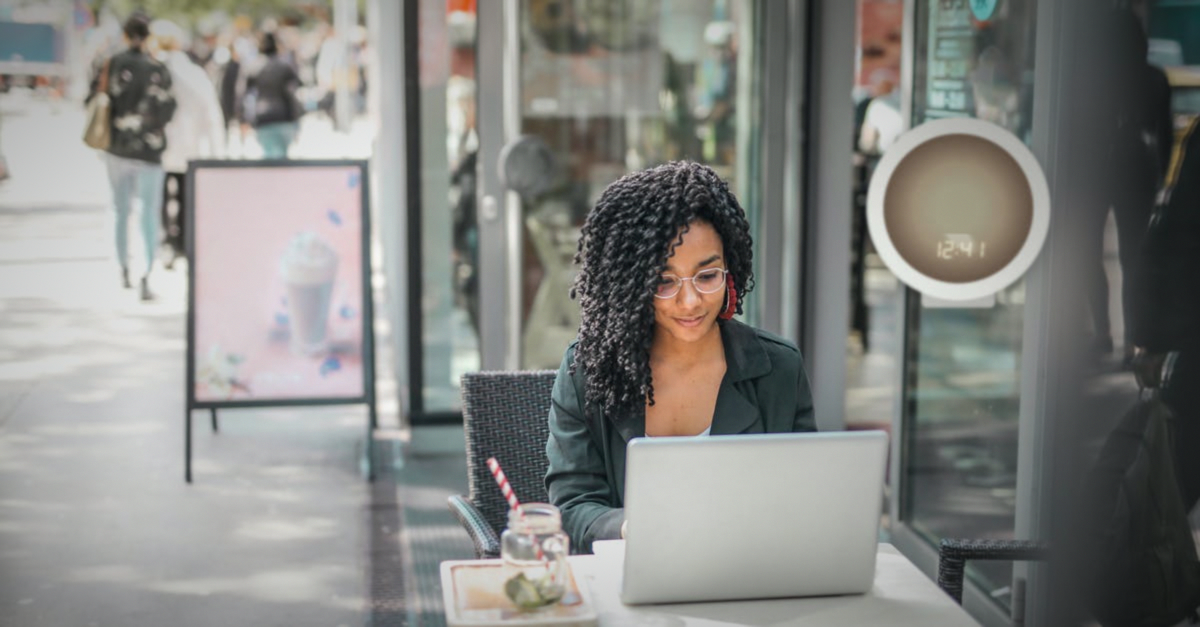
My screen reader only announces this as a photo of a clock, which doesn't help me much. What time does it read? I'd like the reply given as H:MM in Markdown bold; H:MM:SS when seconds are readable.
**12:41**
